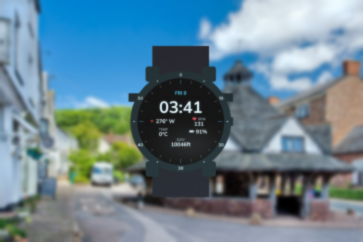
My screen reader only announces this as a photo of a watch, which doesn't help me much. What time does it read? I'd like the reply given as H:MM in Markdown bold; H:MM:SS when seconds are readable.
**3:41**
